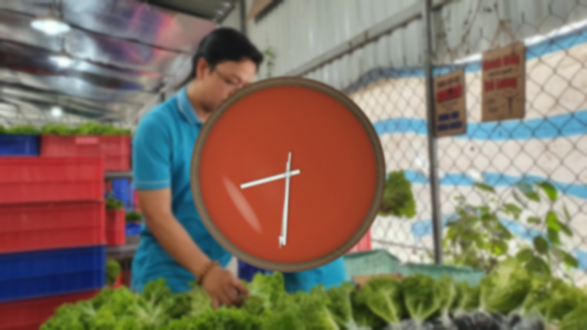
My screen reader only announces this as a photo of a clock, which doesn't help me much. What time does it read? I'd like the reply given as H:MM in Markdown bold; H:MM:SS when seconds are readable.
**8:30:31**
